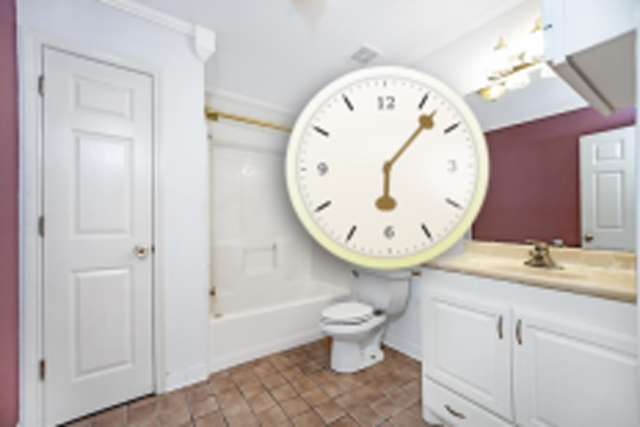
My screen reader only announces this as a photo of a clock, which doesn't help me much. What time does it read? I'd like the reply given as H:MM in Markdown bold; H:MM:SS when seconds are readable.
**6:07**
